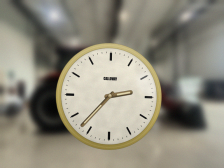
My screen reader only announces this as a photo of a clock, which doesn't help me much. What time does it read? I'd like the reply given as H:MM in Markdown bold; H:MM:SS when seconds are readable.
**2:37**
